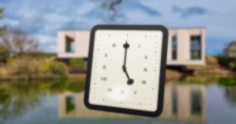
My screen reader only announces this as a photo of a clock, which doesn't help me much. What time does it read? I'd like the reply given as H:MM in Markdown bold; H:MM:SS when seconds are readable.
**5:00**
